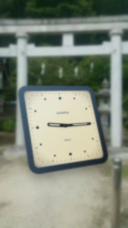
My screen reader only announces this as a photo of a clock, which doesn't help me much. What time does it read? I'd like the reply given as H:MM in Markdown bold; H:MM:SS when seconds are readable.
**9:15**
